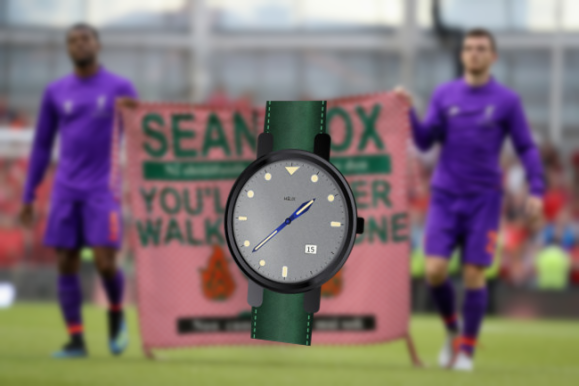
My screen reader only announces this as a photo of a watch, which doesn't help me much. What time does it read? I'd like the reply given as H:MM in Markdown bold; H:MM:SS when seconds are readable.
**1:38**
